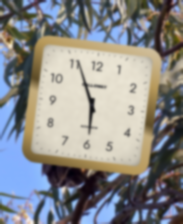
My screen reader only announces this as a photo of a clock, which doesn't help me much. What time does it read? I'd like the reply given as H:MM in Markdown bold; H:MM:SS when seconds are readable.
**5:56**
